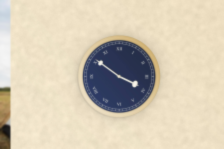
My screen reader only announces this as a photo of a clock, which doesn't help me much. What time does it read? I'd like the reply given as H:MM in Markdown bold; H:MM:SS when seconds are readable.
**3:51**
